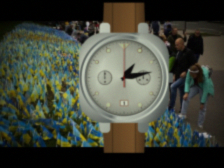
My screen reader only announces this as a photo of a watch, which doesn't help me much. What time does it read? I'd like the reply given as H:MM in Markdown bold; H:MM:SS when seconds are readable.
**1:13**
